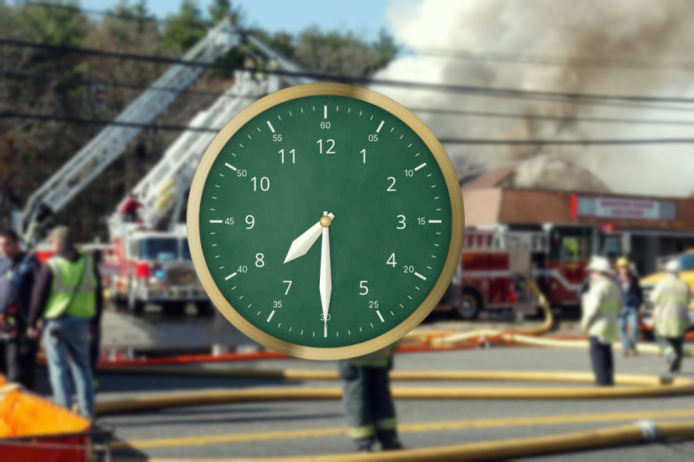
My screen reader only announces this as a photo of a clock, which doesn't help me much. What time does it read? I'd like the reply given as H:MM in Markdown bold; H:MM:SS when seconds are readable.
**7:30**
